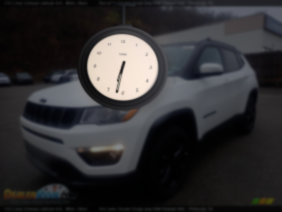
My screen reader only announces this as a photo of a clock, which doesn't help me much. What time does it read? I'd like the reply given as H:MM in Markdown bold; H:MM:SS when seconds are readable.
**6:32**
